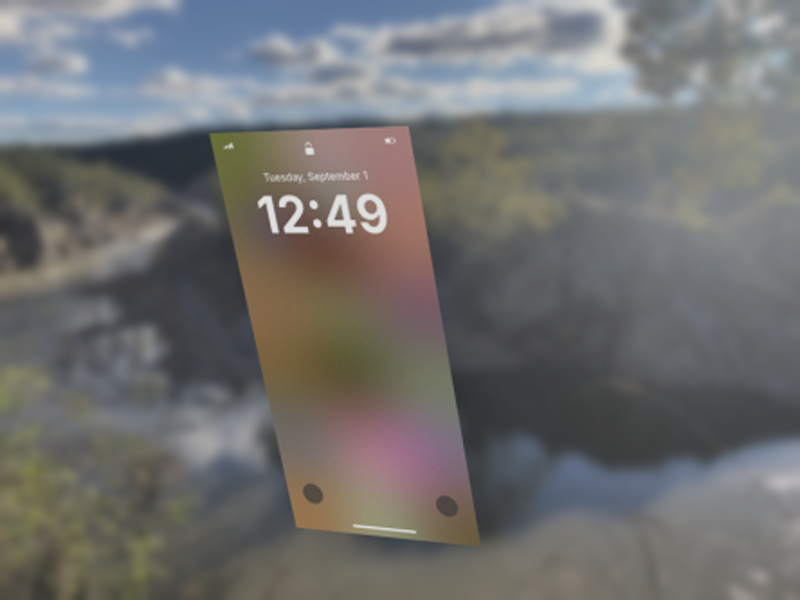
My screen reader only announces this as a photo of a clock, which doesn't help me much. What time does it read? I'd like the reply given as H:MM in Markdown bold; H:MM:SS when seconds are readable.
**12:49**
